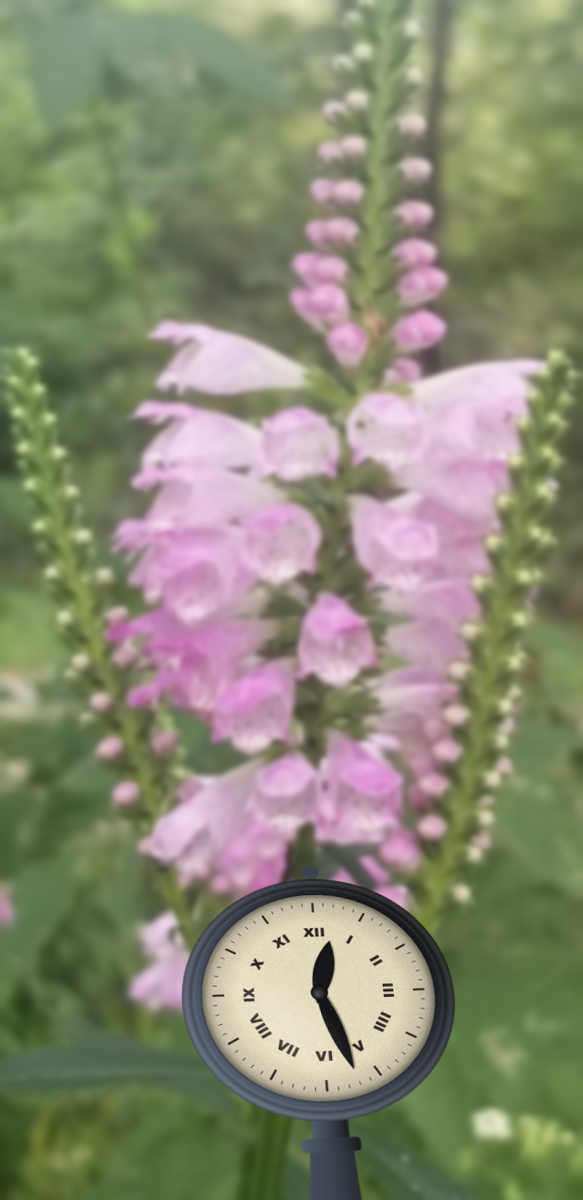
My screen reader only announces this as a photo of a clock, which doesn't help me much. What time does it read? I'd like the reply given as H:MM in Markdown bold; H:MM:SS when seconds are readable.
**12:27**
